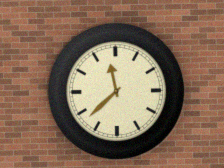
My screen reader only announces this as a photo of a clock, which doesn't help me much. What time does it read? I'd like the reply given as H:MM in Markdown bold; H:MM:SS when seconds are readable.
**11:38**
